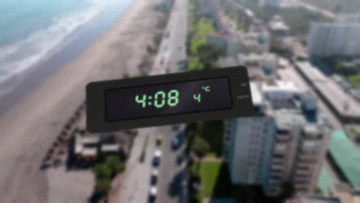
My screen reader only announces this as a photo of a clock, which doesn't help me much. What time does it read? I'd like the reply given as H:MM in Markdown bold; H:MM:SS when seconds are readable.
**4:08**
